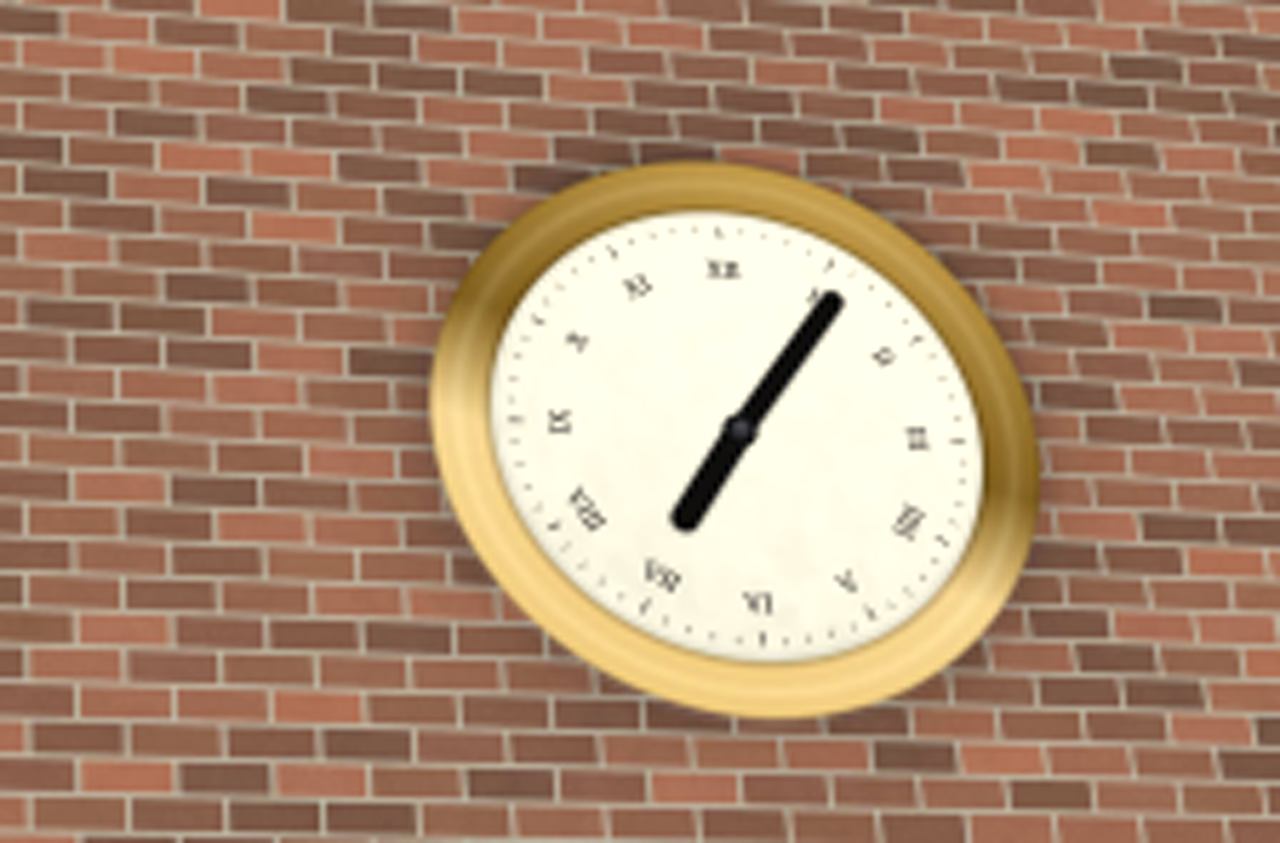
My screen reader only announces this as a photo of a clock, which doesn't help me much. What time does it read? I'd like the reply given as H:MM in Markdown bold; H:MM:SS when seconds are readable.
**7:06**
